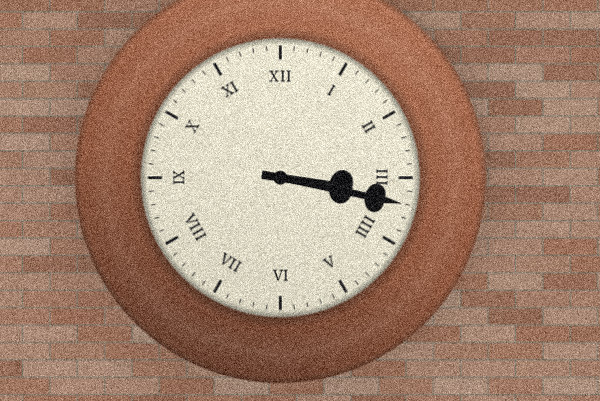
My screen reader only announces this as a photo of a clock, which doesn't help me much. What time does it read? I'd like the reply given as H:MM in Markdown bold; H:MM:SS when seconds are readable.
**3:17**
